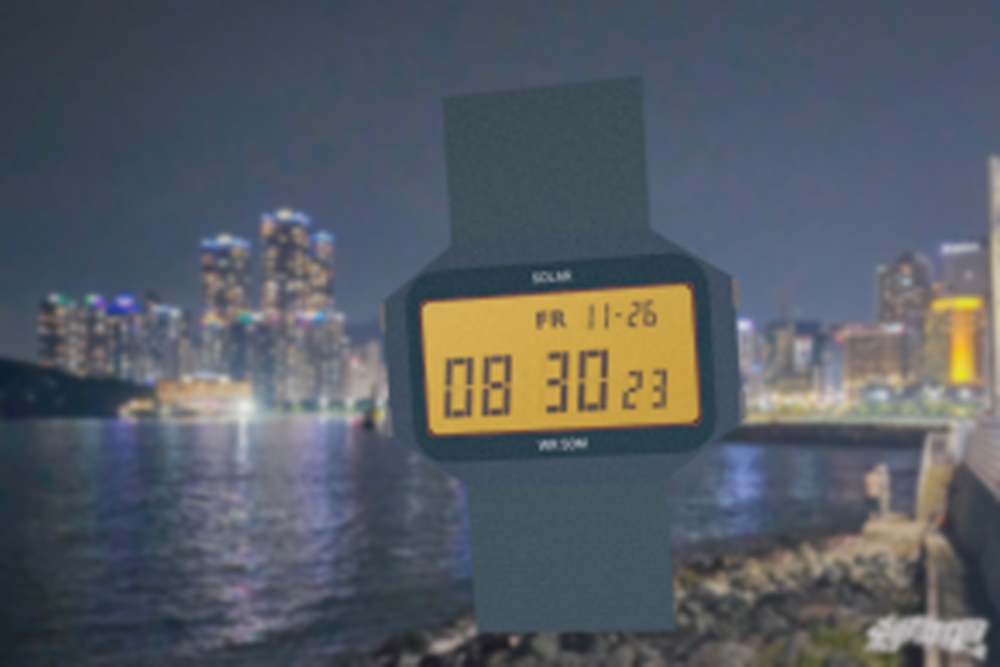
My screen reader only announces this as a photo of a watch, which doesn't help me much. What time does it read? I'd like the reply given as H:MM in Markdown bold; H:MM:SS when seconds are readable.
**8:30:23**
